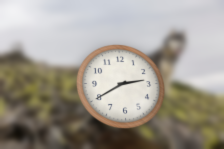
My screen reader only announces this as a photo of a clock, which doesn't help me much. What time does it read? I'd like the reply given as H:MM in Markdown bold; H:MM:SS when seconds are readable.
**2:40**
